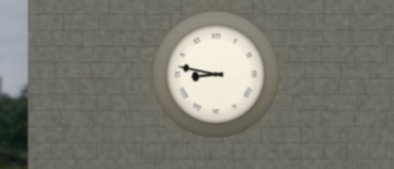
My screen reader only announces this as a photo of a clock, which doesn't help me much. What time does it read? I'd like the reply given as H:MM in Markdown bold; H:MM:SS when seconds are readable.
**8:47**
